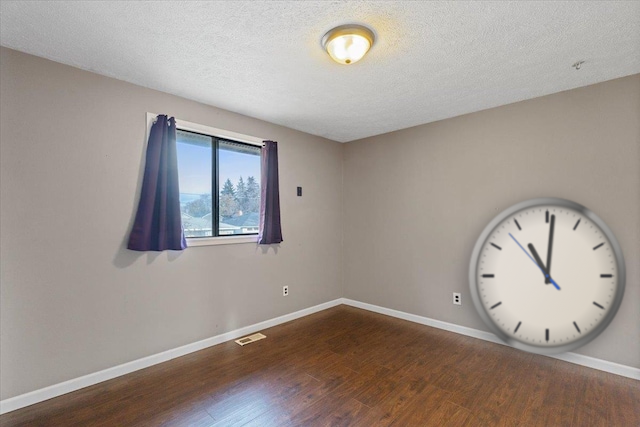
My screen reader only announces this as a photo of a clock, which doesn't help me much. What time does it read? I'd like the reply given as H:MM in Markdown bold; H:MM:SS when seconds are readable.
**11:00:53**
